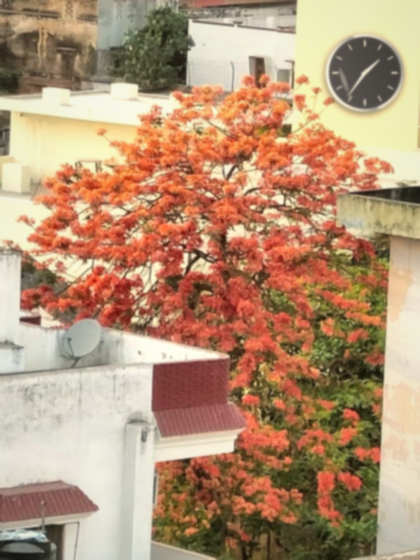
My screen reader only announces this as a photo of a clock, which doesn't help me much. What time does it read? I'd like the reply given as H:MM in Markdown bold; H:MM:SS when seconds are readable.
**1:36**
